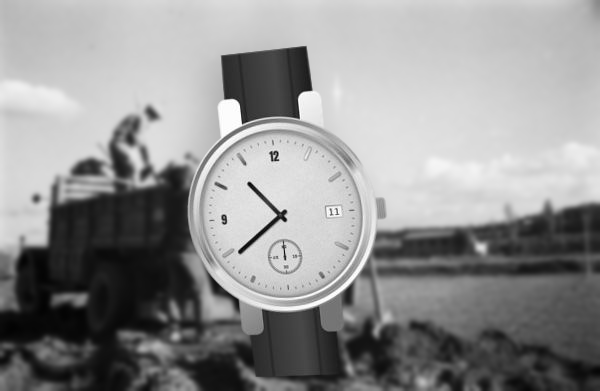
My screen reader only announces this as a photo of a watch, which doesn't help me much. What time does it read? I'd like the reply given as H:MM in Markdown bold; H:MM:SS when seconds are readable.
**10:39**
